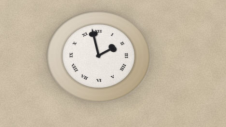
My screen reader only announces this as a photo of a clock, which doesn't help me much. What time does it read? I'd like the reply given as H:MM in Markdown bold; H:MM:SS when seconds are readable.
**1:58**
